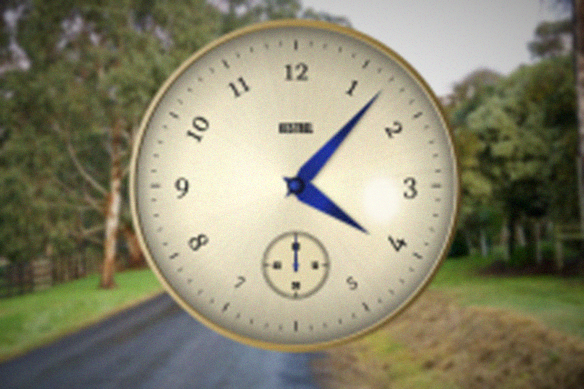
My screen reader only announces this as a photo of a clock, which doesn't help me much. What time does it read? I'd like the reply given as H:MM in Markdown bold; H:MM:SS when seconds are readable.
**4:07**
